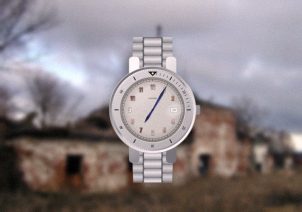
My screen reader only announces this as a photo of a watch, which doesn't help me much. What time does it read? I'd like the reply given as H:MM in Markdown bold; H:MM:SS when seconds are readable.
**7:05**
